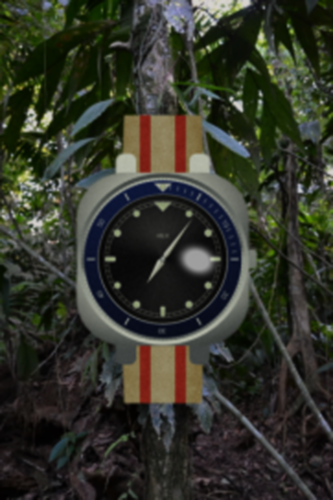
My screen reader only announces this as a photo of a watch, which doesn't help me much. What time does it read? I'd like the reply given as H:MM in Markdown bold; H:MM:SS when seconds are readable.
**7:06**
